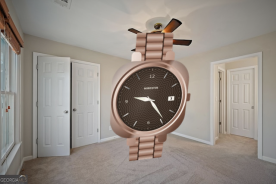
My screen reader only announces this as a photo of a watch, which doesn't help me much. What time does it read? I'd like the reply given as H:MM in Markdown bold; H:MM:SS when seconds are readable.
**9:24**
